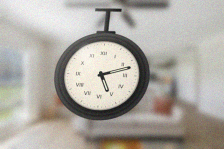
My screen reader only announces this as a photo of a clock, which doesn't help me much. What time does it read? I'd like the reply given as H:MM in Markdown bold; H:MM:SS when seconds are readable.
**5:12**
